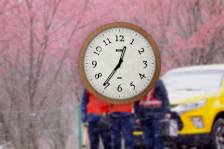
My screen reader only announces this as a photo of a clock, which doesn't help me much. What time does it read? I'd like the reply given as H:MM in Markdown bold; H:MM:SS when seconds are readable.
**12:36**
